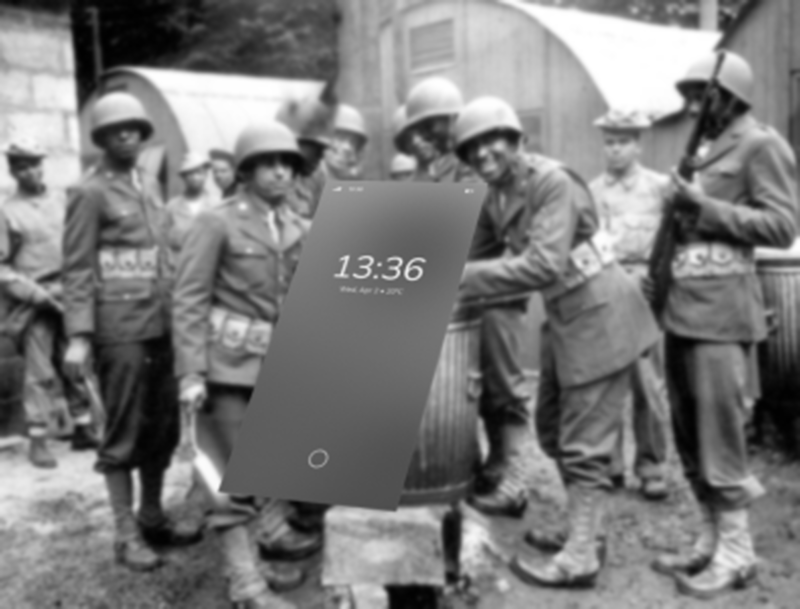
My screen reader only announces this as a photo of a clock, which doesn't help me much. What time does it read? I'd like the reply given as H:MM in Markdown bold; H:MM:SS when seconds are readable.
**13:36**
